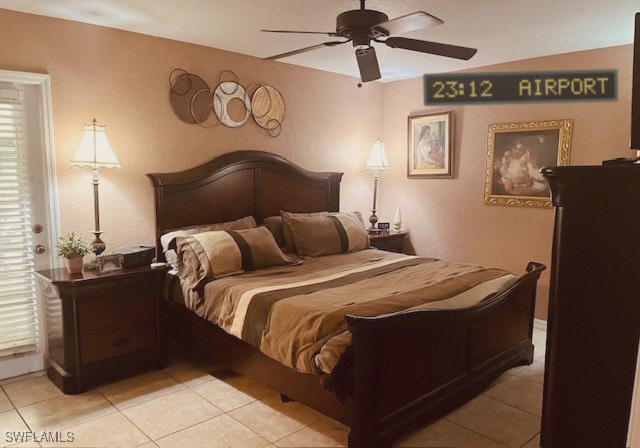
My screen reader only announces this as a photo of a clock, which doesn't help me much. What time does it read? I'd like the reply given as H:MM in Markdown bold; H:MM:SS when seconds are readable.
**23:12**
